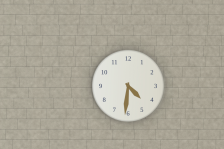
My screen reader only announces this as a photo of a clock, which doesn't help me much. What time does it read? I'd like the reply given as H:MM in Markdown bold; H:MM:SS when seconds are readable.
**4:31**
